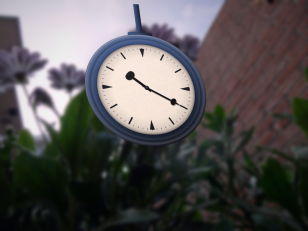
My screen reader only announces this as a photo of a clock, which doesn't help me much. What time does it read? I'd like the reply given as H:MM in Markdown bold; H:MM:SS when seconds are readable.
**10:20**
